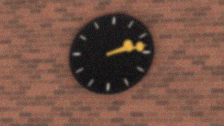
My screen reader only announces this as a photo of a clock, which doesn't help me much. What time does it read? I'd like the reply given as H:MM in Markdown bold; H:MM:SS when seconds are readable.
**2:13**
